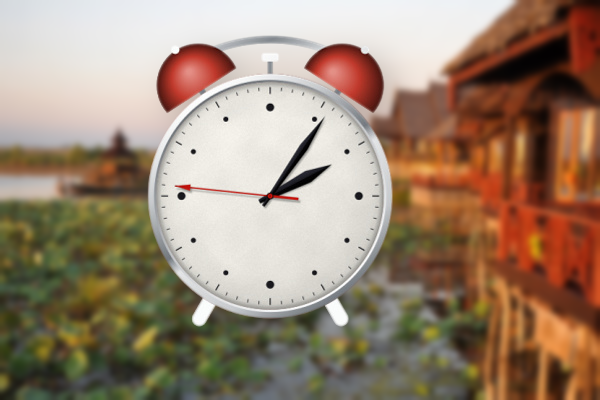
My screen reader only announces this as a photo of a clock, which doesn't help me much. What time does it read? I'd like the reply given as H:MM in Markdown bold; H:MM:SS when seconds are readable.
**2:05:46**
